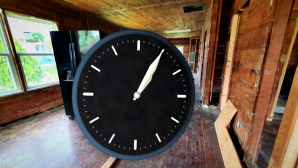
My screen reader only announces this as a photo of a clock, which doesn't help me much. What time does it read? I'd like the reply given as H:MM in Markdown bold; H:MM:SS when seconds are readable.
**1:05**
